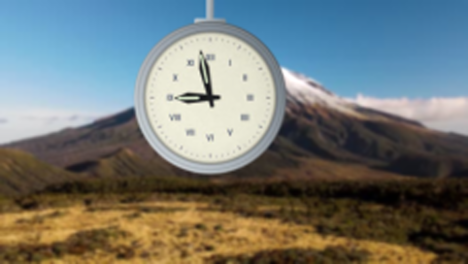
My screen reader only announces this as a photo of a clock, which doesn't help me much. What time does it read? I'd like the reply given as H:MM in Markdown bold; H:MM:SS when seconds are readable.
**8:58**
